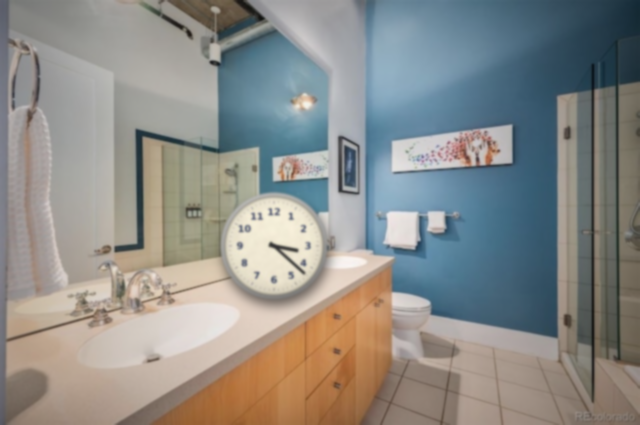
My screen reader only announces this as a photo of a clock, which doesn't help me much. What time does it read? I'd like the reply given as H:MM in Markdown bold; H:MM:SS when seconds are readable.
**3:22**
